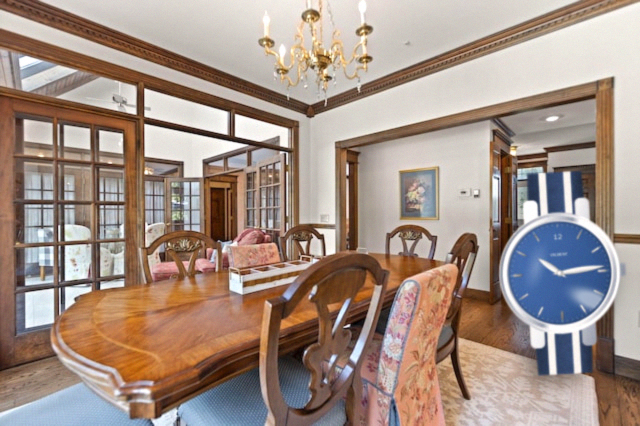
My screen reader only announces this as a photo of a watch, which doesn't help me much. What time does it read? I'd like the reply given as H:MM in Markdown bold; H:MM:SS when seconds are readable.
**10:14**
